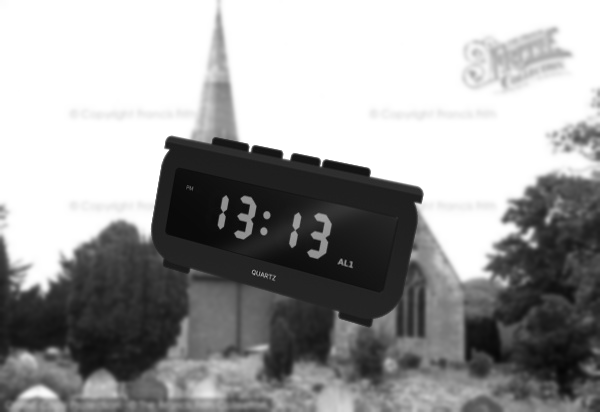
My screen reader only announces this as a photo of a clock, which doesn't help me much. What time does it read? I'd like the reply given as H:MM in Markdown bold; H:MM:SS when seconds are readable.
**13:13**
